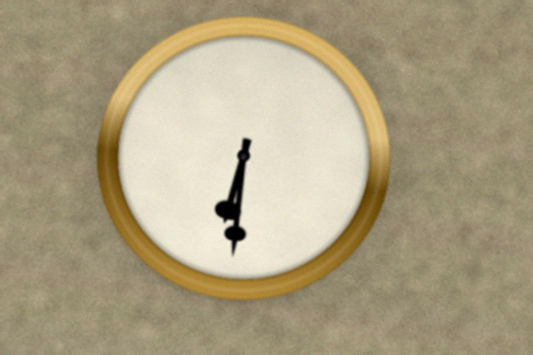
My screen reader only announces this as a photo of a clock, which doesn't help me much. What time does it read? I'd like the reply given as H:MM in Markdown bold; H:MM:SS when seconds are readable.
**6:31**
